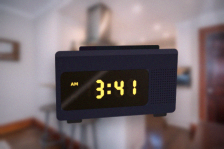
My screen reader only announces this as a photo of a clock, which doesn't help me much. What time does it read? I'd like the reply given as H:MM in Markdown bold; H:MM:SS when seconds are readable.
**3:41**
